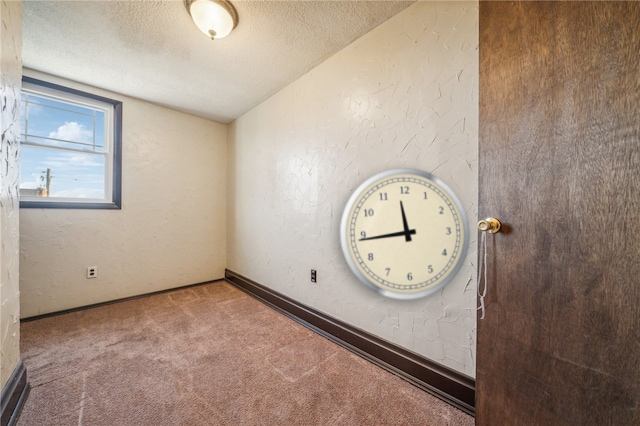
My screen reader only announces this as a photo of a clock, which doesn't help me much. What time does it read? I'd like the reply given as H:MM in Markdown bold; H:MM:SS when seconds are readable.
**11:44**
